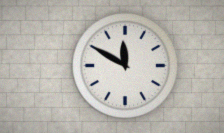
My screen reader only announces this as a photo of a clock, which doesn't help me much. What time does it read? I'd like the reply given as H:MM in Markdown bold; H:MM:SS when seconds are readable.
**11:50**
